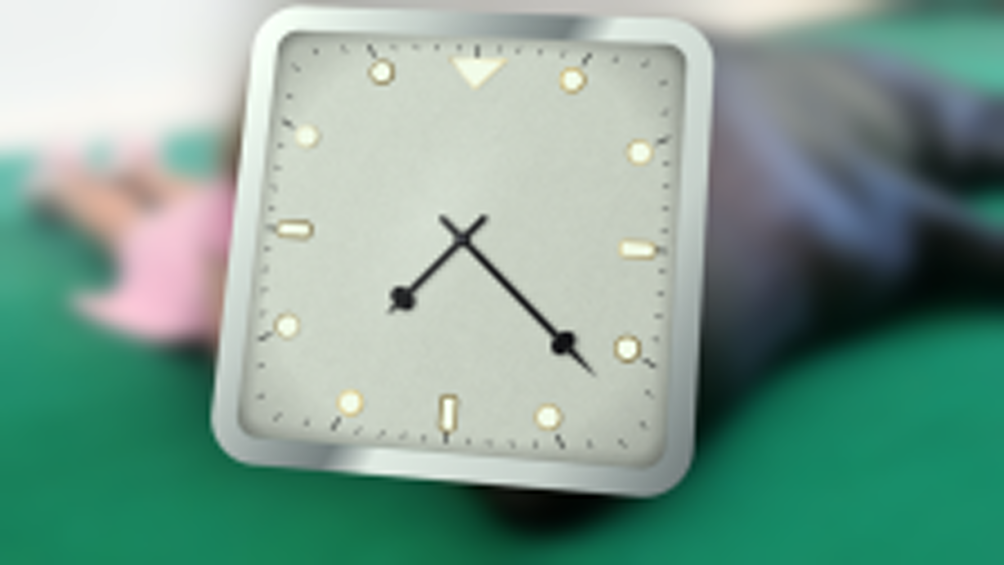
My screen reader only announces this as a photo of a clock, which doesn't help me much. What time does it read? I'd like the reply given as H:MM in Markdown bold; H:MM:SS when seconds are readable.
**7:22**
